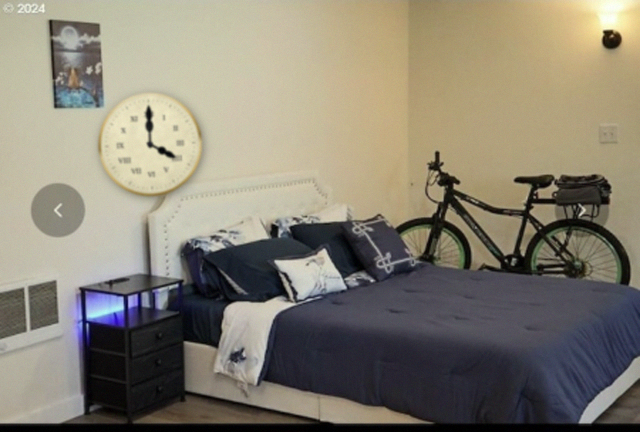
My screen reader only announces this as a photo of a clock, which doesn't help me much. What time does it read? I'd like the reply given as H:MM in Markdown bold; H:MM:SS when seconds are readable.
**4:00**
